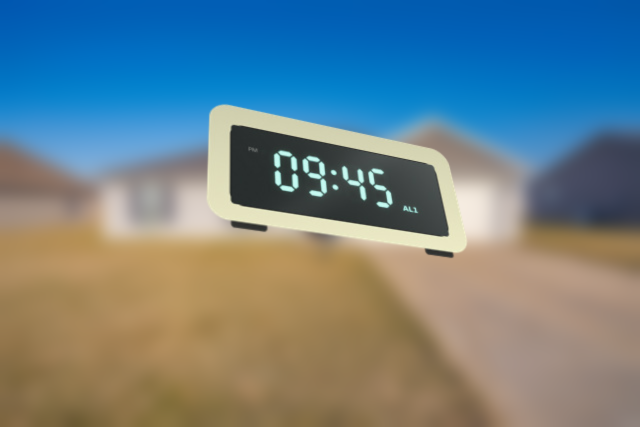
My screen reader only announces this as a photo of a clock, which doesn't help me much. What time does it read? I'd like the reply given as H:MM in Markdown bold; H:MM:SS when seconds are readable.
**9:45**
